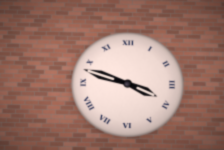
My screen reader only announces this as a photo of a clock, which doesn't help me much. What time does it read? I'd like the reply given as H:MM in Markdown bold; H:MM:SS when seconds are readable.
**3:48**
